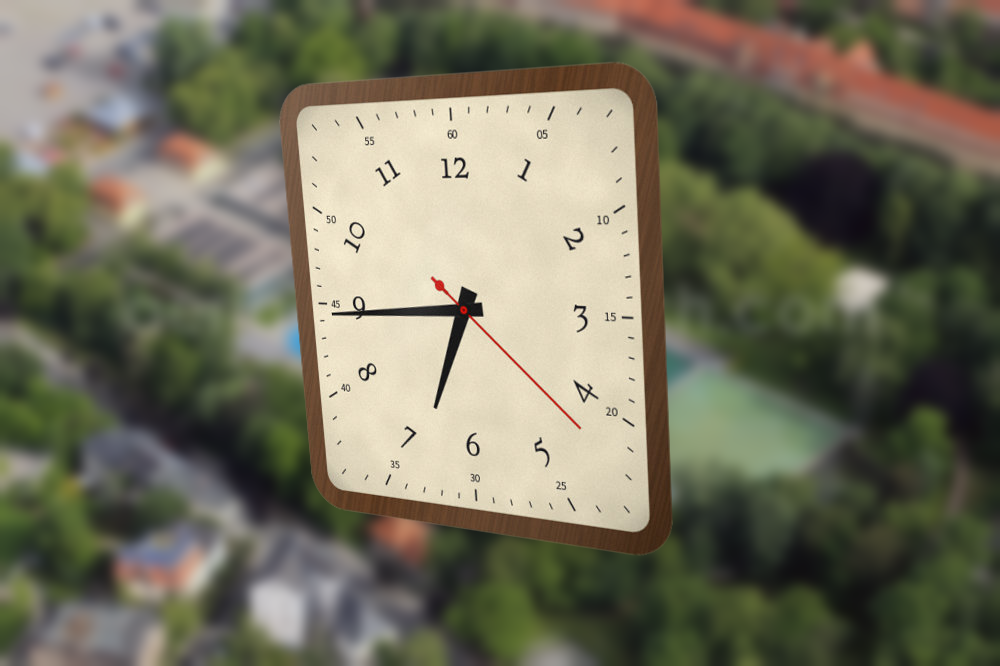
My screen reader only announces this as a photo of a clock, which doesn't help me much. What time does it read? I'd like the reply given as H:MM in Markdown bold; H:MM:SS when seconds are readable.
**6:44:22**
